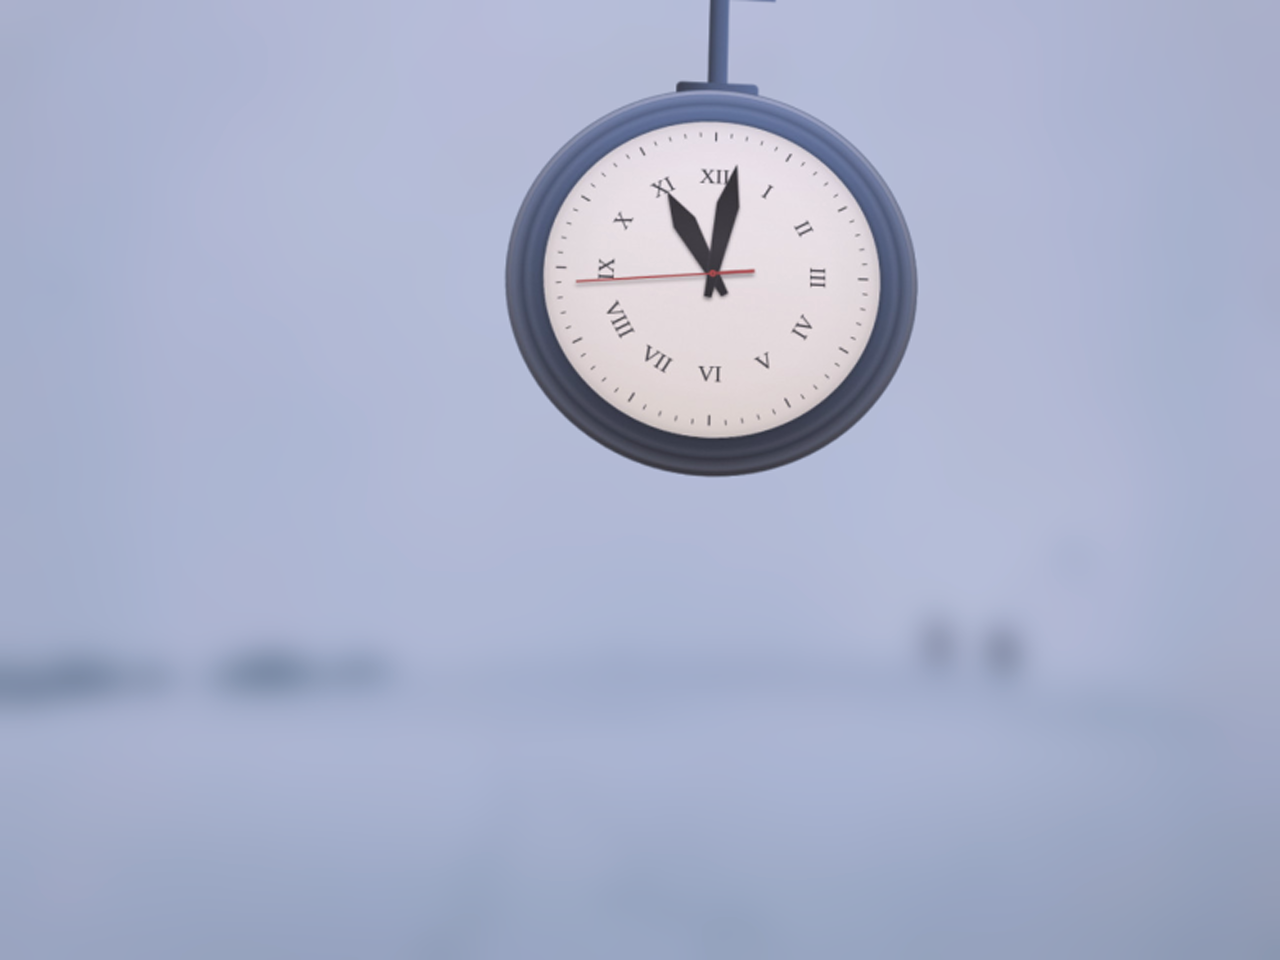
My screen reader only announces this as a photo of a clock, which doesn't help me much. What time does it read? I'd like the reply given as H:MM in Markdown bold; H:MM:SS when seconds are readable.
**11:01:44**
